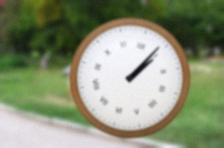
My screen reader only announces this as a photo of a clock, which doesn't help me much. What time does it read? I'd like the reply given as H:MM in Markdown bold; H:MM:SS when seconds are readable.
**1:04**
